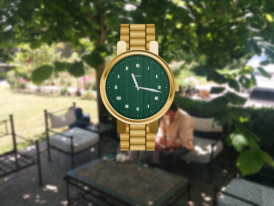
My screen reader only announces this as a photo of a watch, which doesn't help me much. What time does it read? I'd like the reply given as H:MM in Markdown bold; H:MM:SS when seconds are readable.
**11:17**
